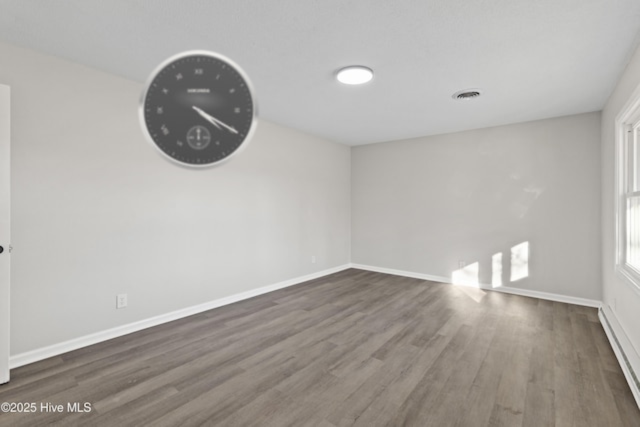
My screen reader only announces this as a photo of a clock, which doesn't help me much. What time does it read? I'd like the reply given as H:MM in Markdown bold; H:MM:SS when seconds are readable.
**4:20**
